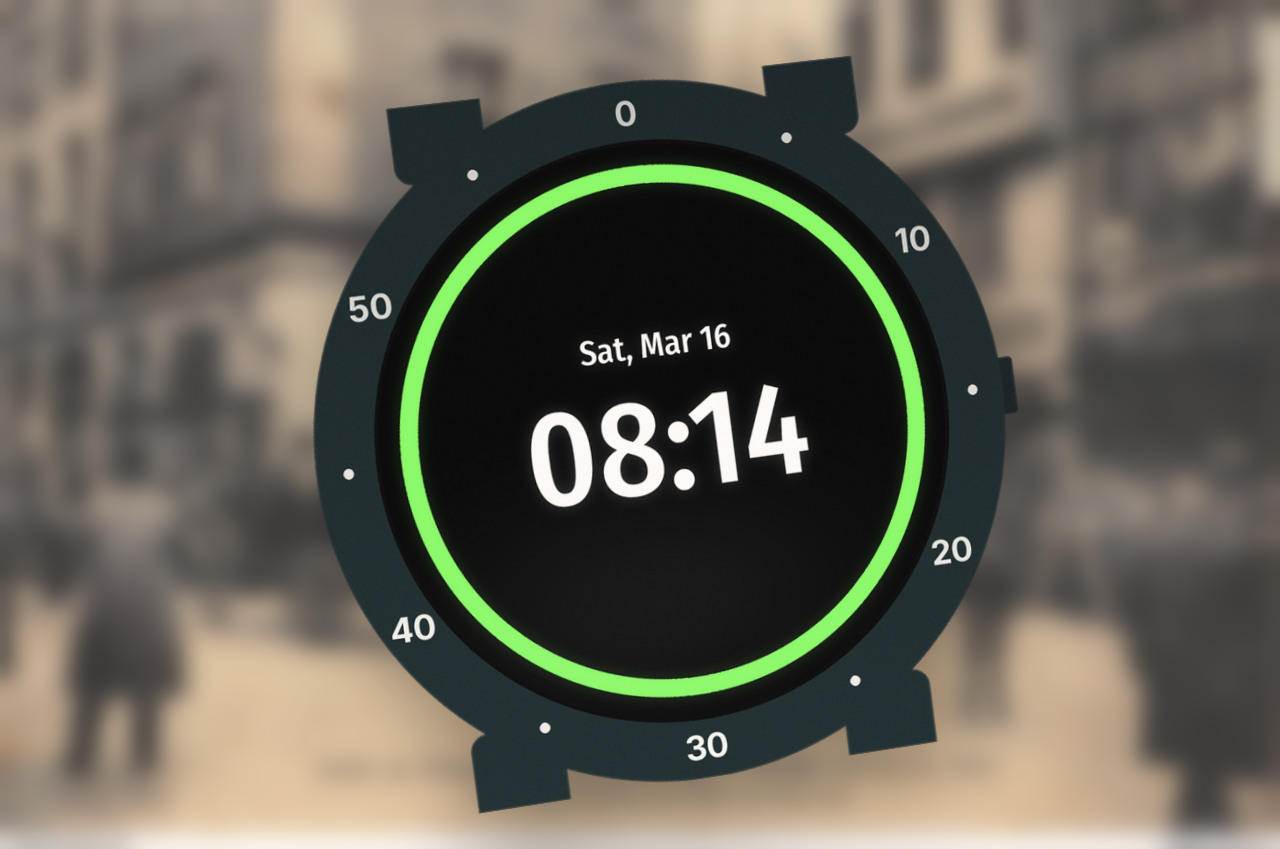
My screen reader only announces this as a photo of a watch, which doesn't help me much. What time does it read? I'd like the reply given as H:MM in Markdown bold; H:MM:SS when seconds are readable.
**8:14**
